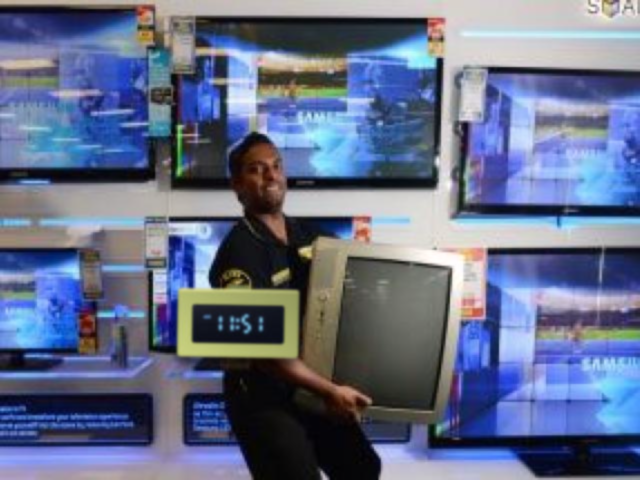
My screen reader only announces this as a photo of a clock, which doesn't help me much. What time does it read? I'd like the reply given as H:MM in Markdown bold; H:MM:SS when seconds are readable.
**11:51**
